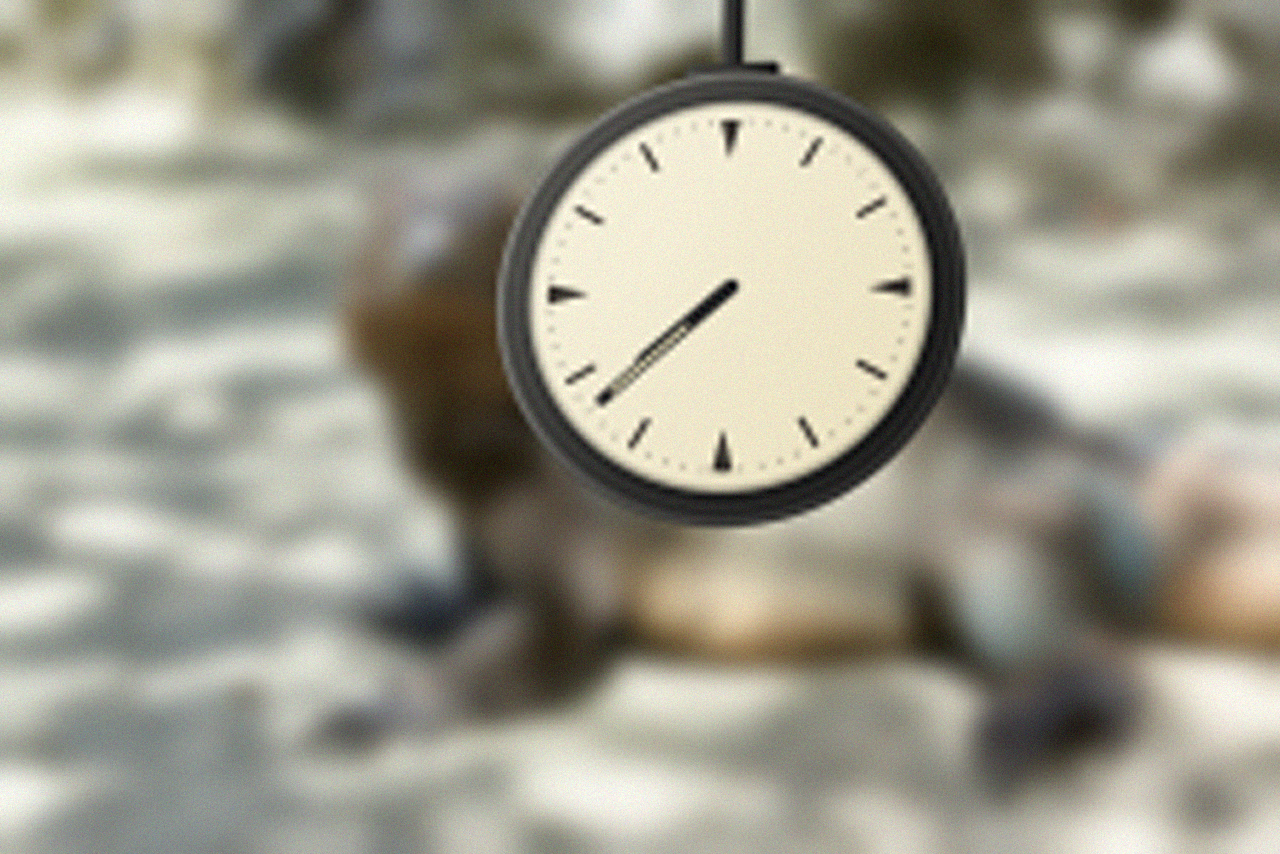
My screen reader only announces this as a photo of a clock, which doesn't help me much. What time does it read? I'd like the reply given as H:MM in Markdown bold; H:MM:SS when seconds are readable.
**7:38**
